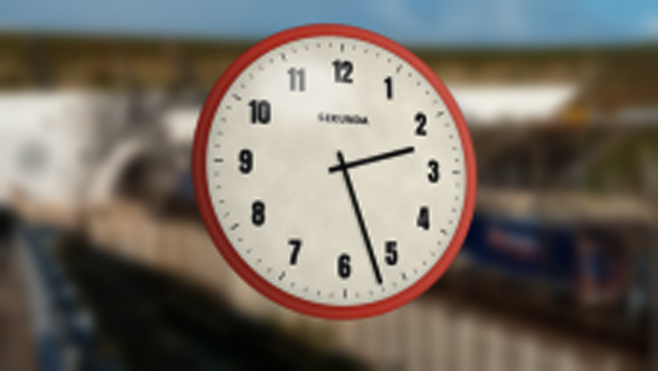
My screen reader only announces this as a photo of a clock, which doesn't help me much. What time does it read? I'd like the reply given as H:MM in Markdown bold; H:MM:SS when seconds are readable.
**2:27**
